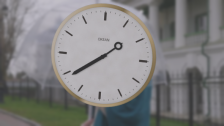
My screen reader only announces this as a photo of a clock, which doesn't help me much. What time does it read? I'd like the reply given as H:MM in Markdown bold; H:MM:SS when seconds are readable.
**1:39**
